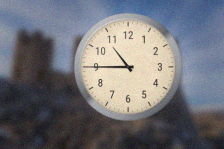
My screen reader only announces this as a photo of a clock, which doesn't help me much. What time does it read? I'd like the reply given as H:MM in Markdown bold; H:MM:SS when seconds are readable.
**10:45**
